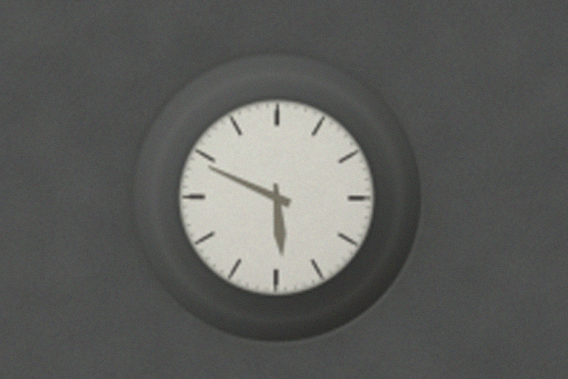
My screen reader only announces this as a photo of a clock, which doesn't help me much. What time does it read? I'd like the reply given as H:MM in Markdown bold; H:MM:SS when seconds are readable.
**5:49**
